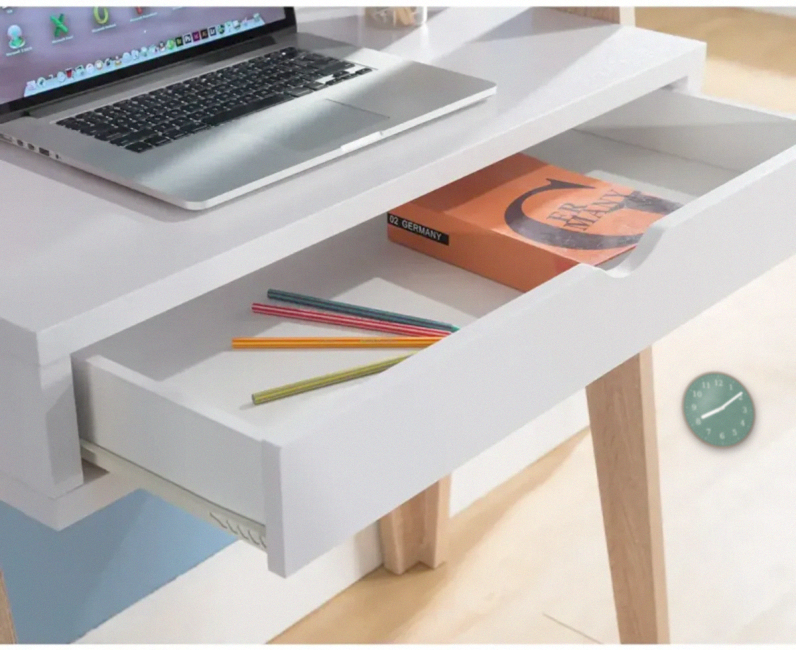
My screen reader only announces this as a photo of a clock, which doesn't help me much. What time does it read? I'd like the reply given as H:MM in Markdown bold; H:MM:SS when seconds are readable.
**8:09**
